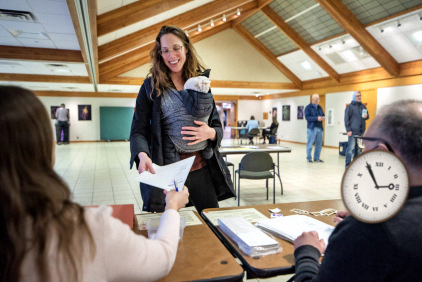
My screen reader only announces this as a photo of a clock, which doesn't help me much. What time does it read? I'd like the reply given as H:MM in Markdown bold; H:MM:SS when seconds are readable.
**2:55**
